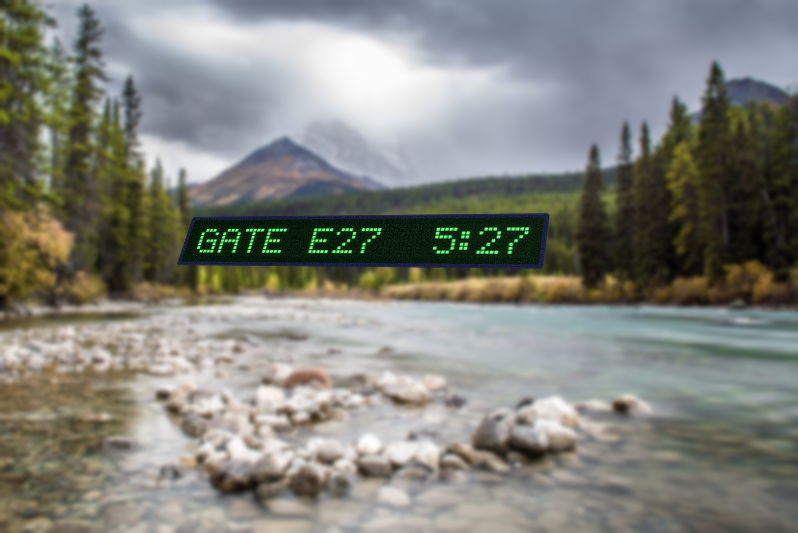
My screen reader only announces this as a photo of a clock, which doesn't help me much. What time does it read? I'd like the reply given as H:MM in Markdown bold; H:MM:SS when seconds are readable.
**5:27**
